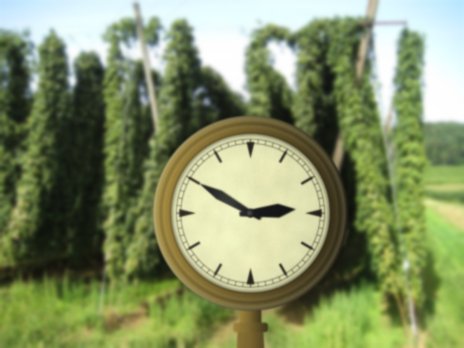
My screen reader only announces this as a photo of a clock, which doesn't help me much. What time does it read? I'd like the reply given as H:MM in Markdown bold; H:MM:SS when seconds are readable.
**2:50**
